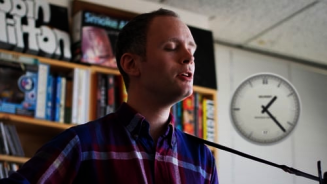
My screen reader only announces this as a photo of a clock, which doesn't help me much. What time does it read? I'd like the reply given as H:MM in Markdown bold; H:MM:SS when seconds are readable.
**1:23**
